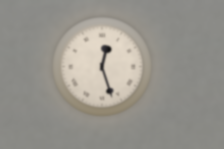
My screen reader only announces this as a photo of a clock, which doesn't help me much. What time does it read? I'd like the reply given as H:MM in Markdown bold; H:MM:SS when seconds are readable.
**12:27**
